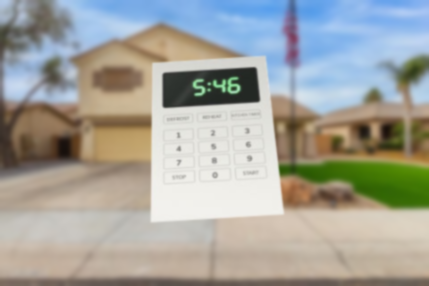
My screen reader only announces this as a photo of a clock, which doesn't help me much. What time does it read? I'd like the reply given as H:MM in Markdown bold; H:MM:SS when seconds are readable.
**5:46**
